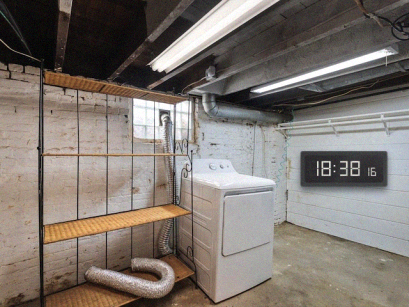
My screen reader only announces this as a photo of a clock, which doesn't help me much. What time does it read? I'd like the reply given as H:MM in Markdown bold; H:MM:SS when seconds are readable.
**18:38:16**
